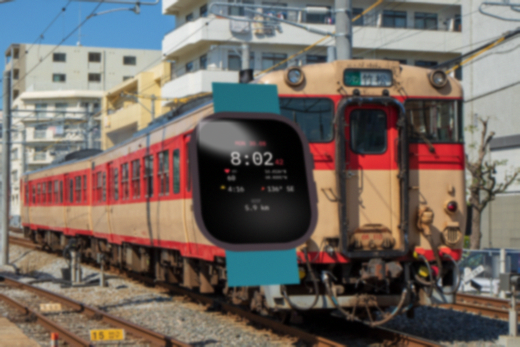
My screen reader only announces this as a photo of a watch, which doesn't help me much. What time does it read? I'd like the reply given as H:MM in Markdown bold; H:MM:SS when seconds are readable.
**8:02**
